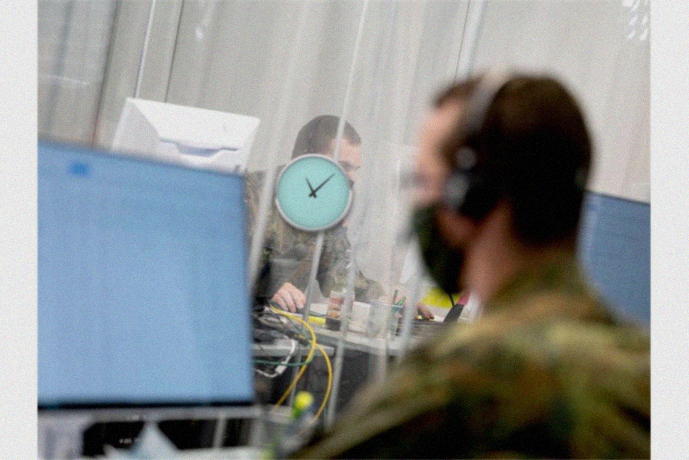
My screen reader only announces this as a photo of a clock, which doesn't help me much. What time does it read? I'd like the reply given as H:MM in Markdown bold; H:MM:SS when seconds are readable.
**11:08**
